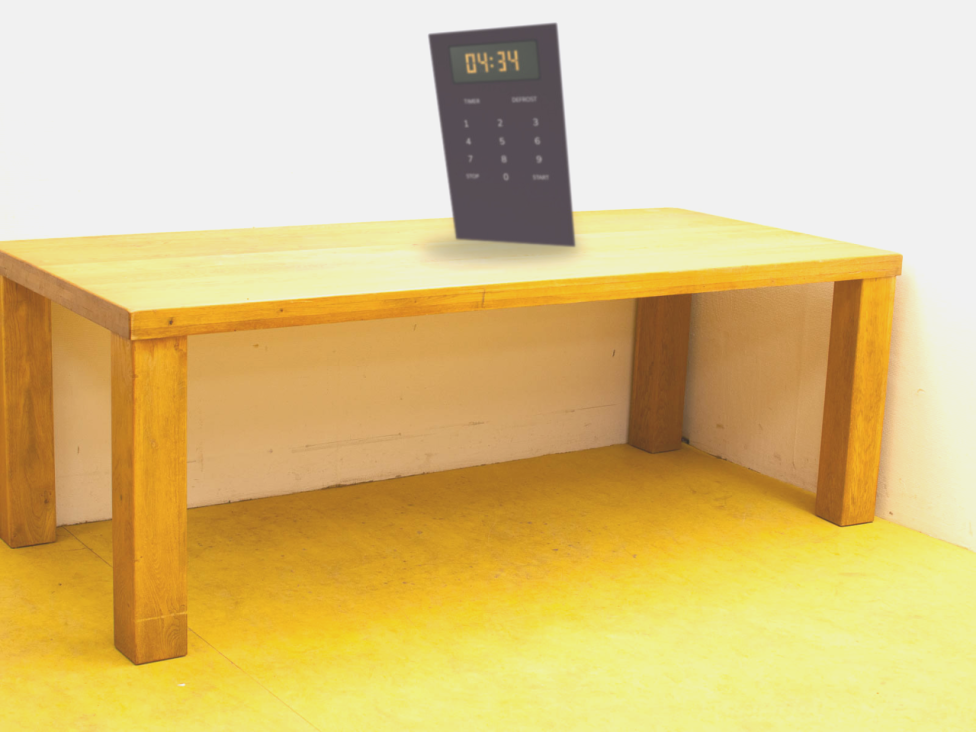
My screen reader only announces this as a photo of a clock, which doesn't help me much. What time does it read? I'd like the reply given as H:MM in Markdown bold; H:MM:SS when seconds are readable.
**4:34**
